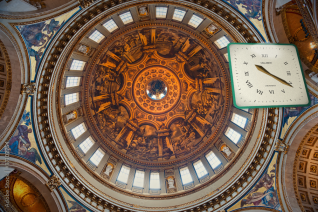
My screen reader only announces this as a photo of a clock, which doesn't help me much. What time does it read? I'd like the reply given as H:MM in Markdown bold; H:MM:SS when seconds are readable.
**10:21**
